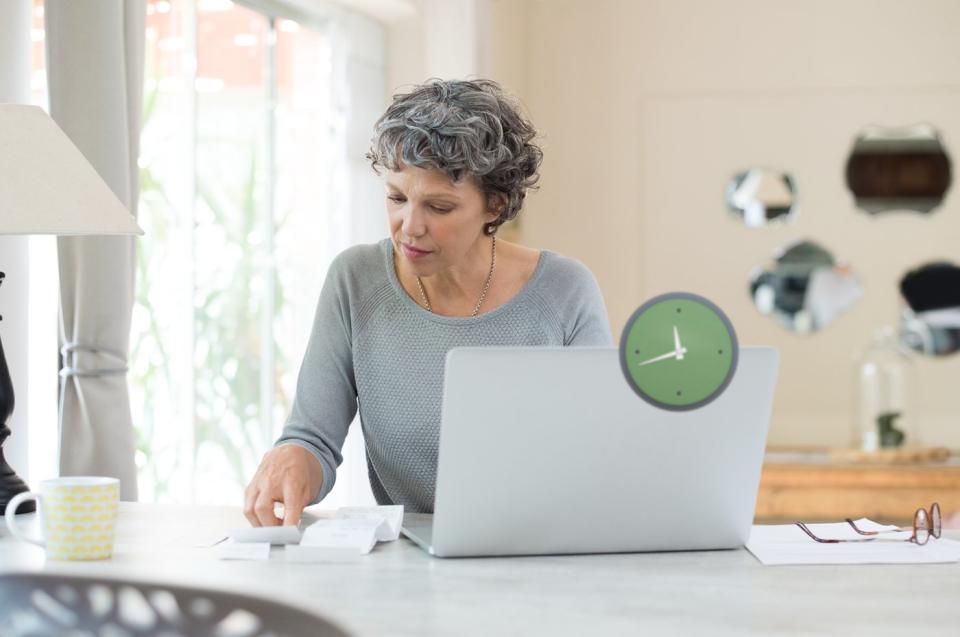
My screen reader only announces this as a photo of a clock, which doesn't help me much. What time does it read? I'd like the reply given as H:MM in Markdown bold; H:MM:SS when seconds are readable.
**11:42**
